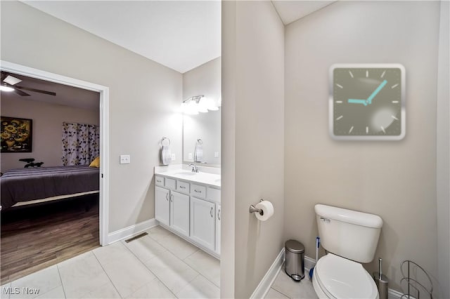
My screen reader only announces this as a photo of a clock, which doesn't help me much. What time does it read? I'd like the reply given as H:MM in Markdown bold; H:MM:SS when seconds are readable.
**9:07**
